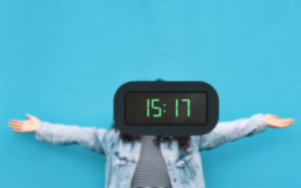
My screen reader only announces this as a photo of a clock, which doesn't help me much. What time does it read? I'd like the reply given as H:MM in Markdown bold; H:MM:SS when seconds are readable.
**15:17**
